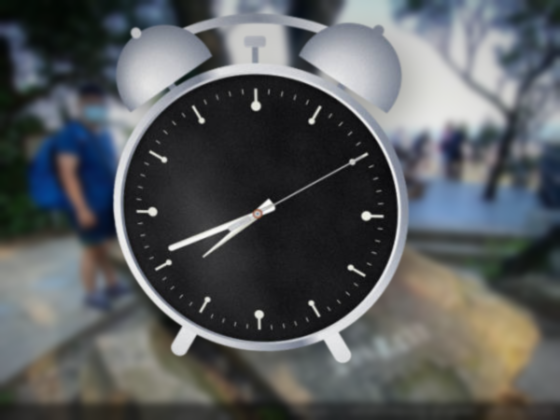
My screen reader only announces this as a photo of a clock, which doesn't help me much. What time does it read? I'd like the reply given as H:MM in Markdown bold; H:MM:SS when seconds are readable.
**7:41:10**
